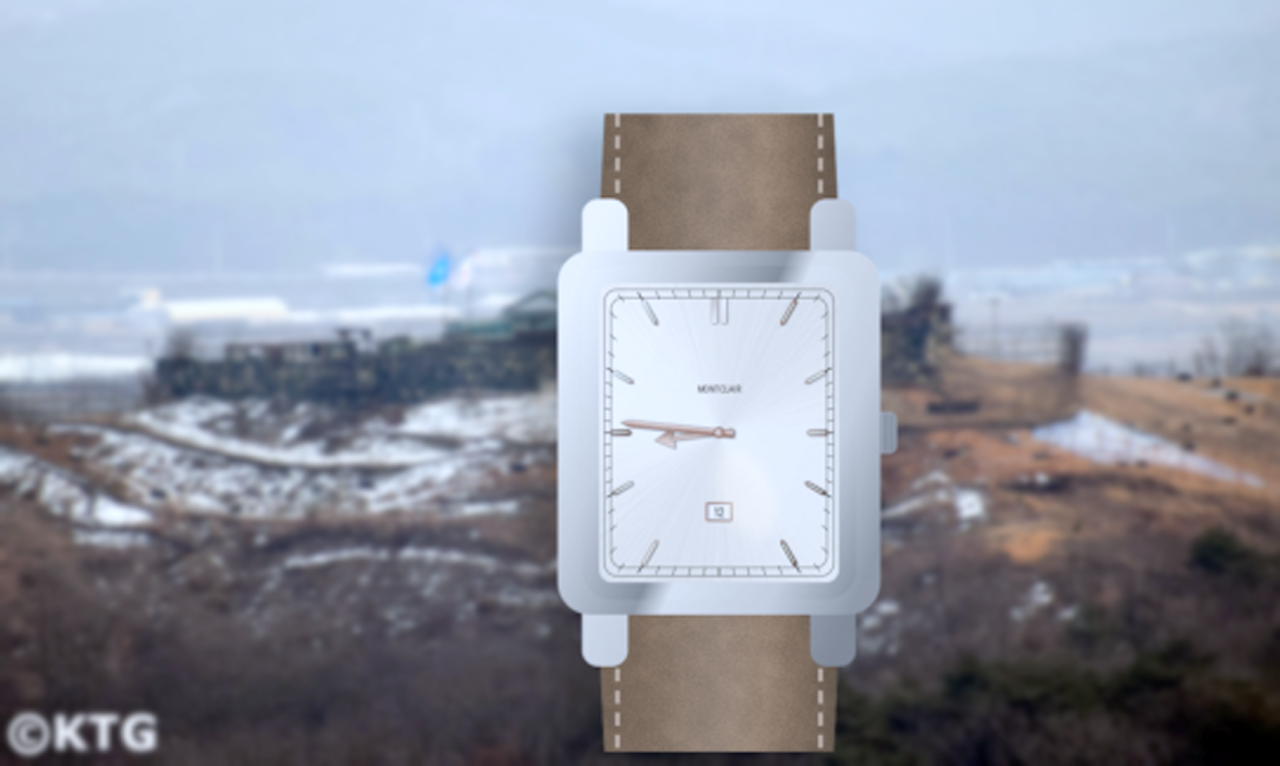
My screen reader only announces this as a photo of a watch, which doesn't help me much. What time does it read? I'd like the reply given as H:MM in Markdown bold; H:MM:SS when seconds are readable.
**8:46**
